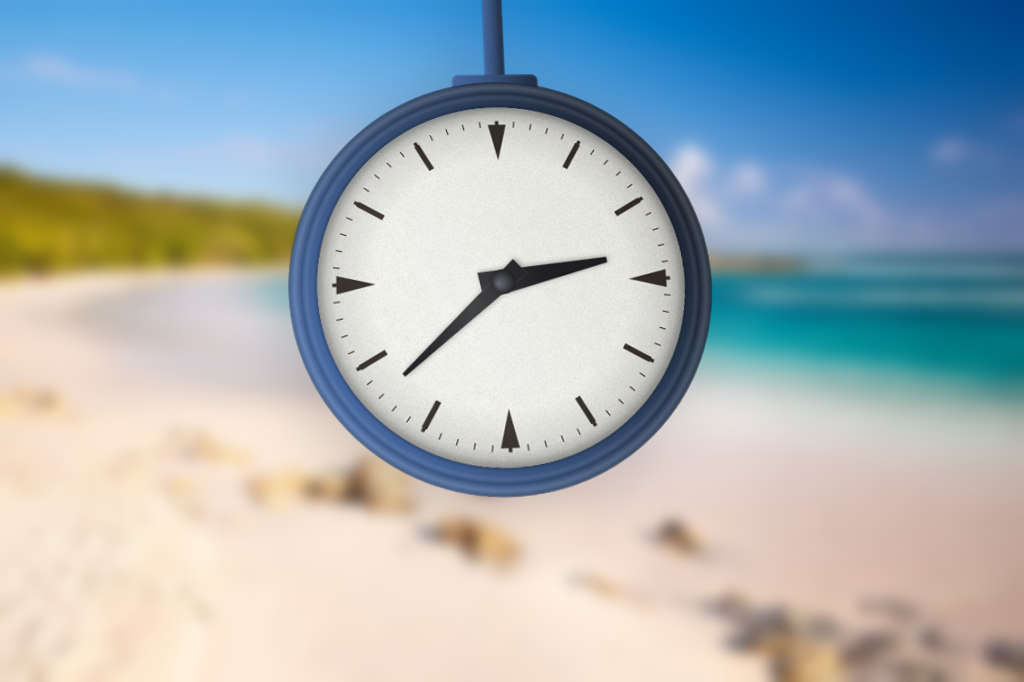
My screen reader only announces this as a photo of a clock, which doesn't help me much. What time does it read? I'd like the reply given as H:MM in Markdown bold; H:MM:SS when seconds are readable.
**2:38**
